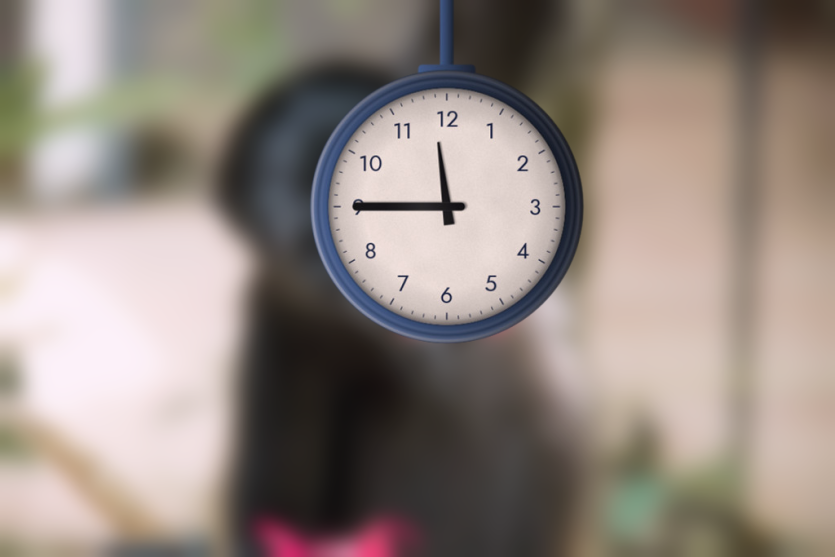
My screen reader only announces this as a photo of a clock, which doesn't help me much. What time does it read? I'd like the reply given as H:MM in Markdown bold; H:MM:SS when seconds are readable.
**11:45**
